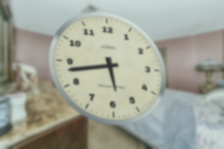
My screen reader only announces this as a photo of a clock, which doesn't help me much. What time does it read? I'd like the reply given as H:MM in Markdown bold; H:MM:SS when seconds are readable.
**5:43**
